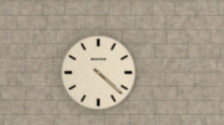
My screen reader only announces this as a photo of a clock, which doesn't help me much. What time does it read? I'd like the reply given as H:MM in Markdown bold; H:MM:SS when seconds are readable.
**4:22**
